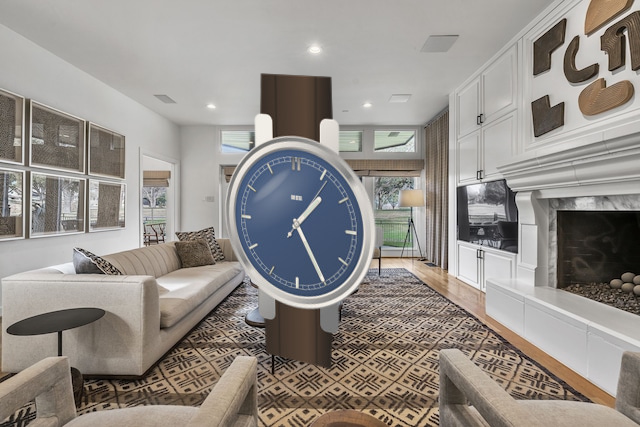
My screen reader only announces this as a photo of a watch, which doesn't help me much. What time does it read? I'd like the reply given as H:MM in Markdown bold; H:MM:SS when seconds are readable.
**1:25:06**
